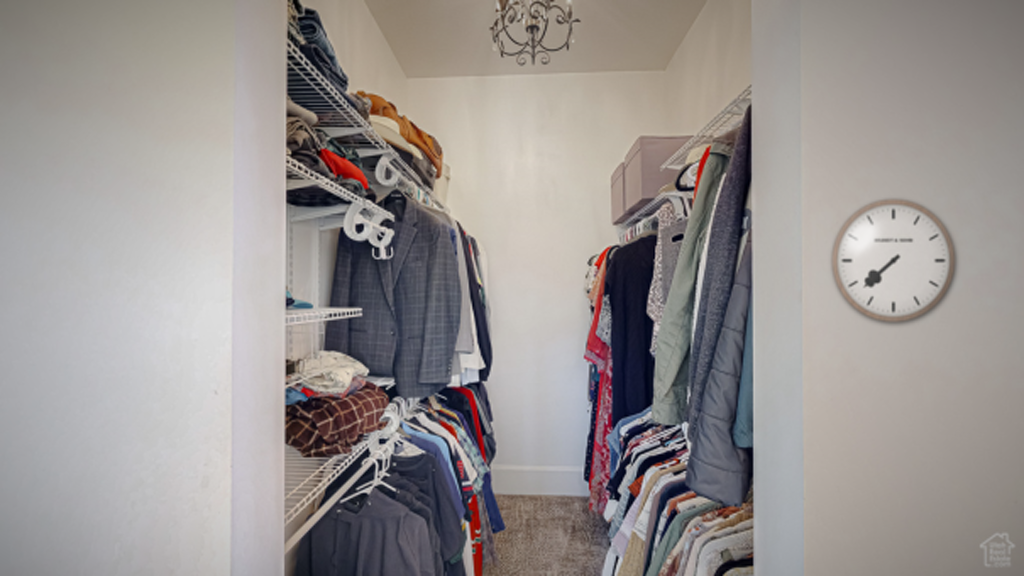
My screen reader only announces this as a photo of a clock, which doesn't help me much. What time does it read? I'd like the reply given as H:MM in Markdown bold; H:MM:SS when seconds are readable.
**7:38**
